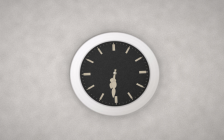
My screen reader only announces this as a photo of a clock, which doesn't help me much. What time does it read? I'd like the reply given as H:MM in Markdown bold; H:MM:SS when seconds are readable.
**6:31**
